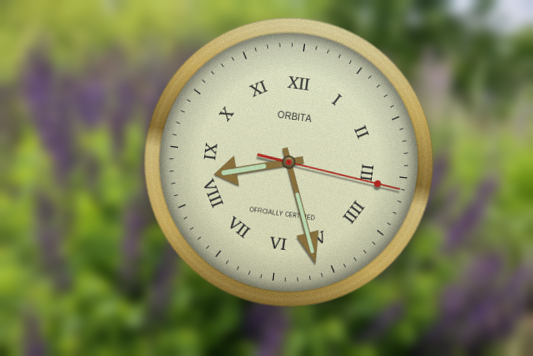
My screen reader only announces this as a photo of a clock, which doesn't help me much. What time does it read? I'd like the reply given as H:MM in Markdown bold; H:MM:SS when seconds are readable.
**8:26:16**
